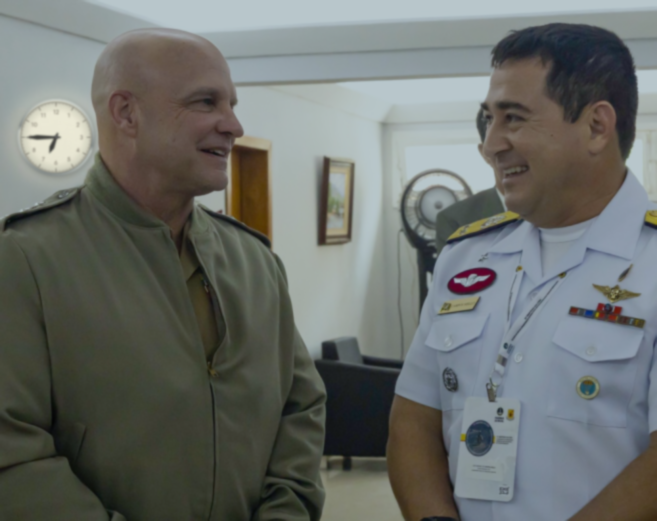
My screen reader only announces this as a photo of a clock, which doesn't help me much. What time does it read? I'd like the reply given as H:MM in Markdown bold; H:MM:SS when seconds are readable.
**6:45**
